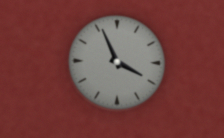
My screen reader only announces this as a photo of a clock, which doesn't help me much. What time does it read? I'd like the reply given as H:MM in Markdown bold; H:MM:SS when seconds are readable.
**3:56**
